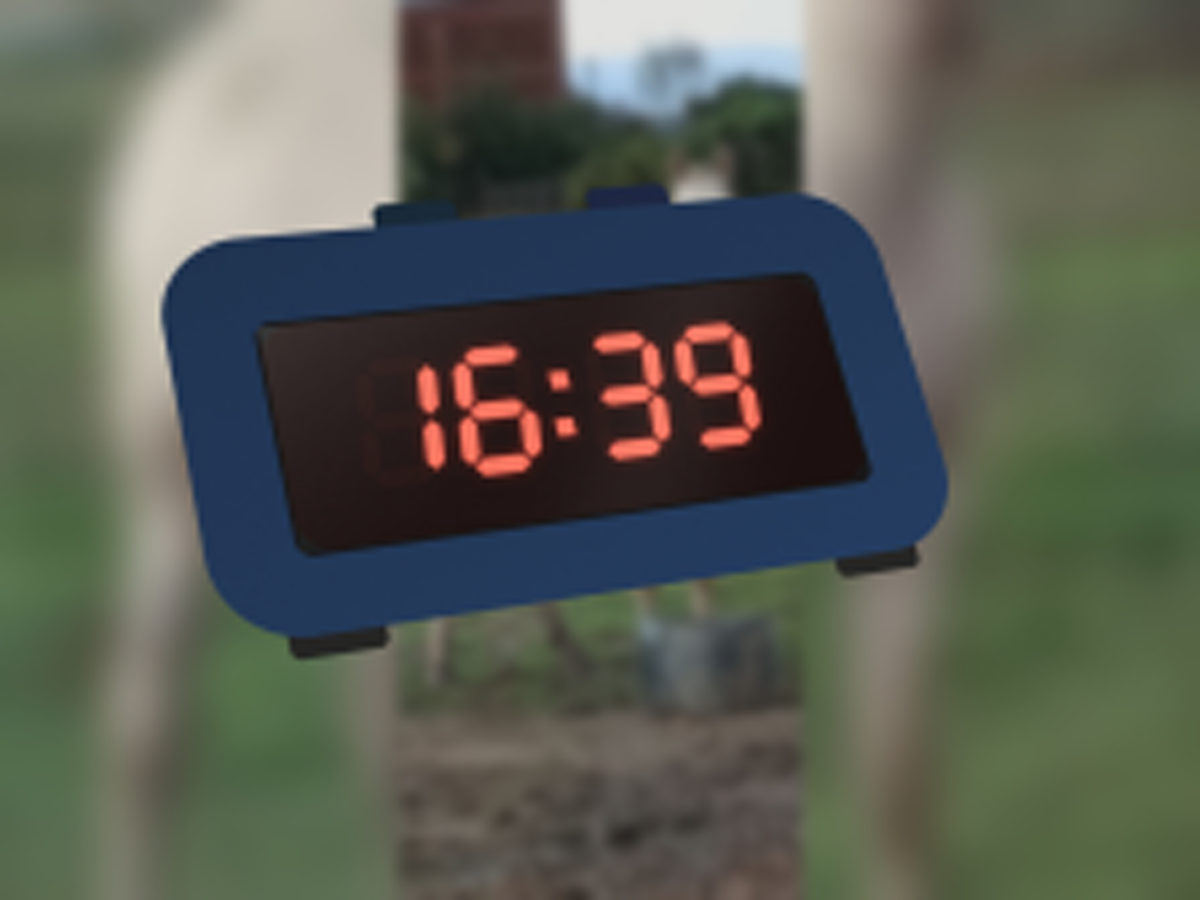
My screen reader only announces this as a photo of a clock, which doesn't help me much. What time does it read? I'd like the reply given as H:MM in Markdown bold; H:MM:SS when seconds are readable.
**16:39**
